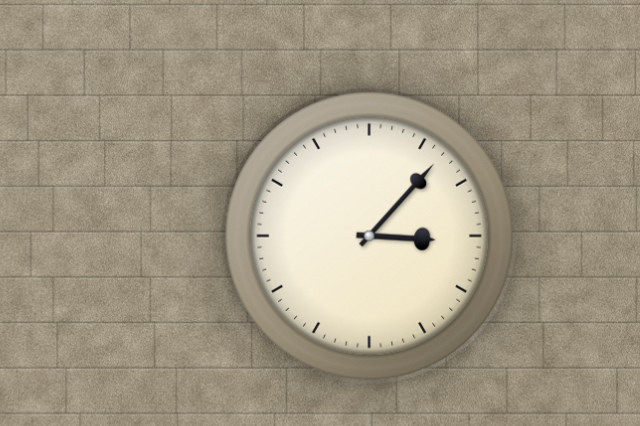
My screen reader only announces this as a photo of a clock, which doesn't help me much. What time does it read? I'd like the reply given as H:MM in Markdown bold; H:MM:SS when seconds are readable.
**3:07**
